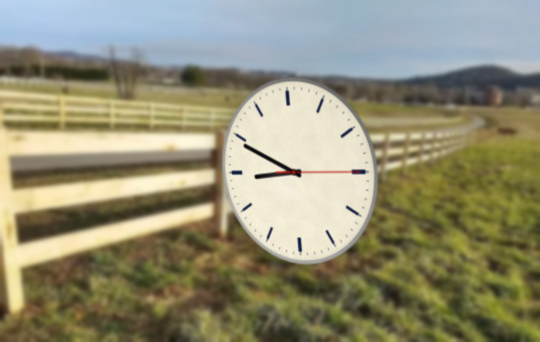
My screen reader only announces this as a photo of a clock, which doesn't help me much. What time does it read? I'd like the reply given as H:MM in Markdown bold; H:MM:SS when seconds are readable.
**8:49:15**
